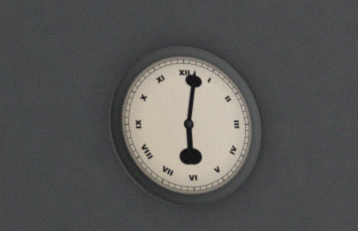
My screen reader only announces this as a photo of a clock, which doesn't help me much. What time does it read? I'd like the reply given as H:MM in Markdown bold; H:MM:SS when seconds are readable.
**6:02**
